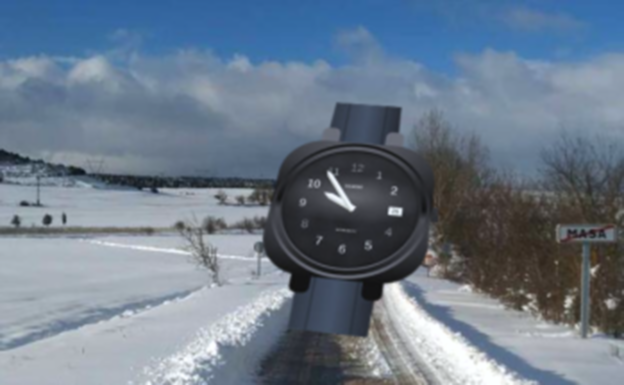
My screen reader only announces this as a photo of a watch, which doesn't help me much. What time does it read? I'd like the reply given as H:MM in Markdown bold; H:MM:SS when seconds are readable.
**9:54**
